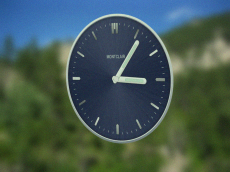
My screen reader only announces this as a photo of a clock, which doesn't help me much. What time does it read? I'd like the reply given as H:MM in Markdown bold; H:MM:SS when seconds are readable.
**3:06**
